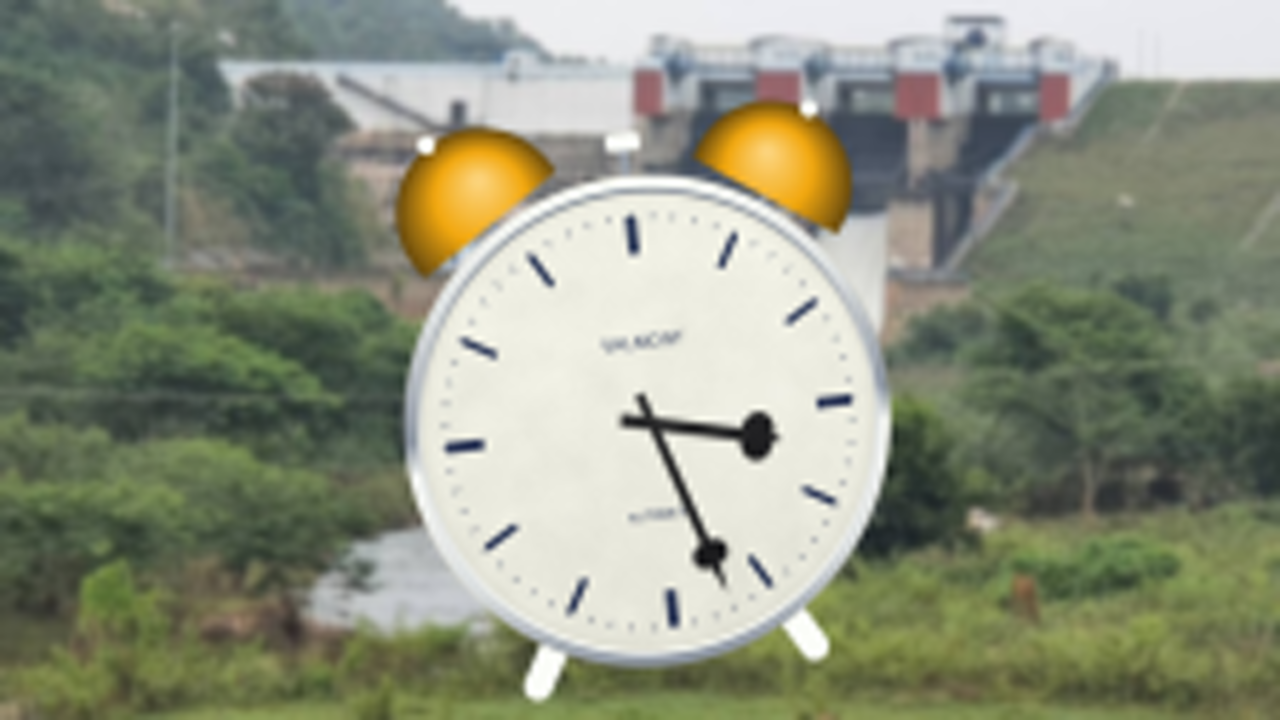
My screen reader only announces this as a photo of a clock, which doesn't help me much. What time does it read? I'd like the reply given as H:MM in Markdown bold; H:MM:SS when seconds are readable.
**3:27**
